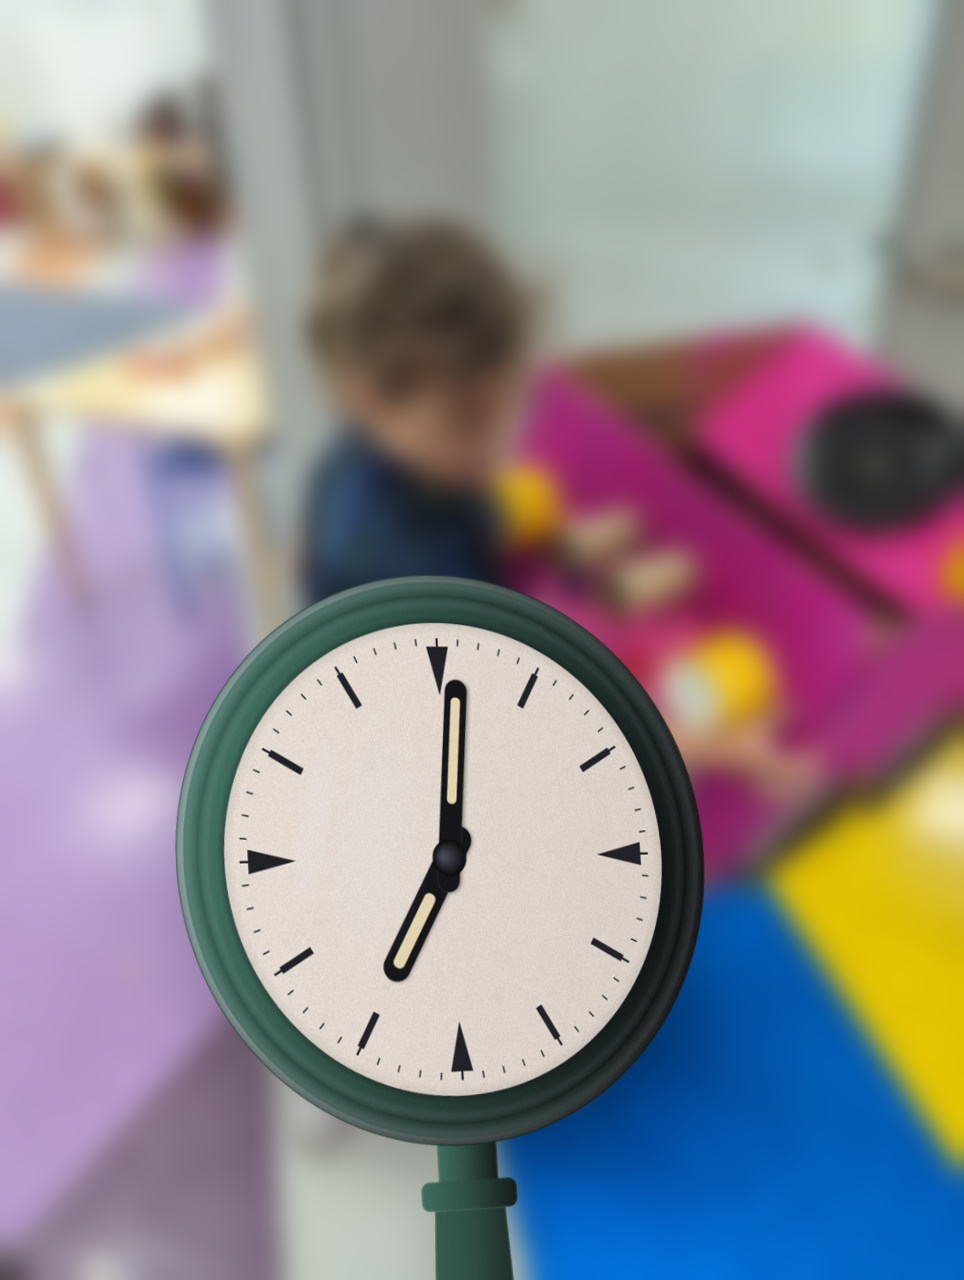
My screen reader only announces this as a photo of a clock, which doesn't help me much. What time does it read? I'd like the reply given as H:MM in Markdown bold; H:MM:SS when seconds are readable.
**7:01**
